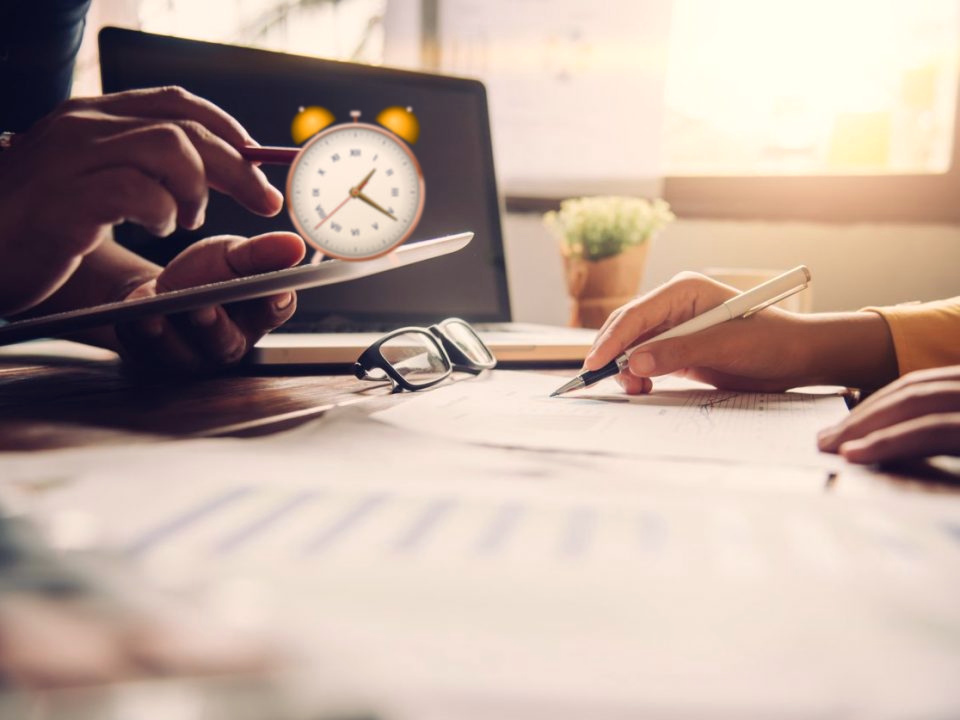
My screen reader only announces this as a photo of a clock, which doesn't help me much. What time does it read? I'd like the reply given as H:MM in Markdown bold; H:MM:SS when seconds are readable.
**1:20:38**
